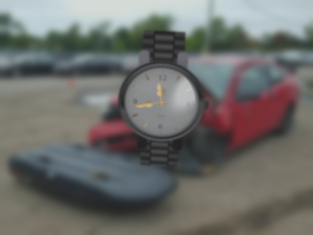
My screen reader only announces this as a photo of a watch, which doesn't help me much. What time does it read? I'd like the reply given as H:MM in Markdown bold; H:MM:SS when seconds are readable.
**11:43**
